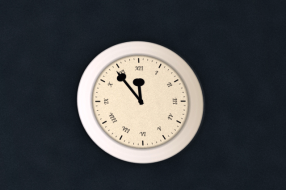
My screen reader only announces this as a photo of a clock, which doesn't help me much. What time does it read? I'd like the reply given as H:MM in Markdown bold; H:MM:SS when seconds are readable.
**11:54**
